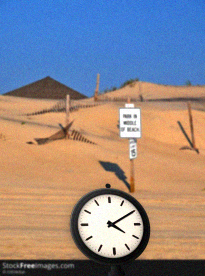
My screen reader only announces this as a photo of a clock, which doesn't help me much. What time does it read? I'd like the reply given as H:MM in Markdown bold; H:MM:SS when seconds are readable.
**4:10**
